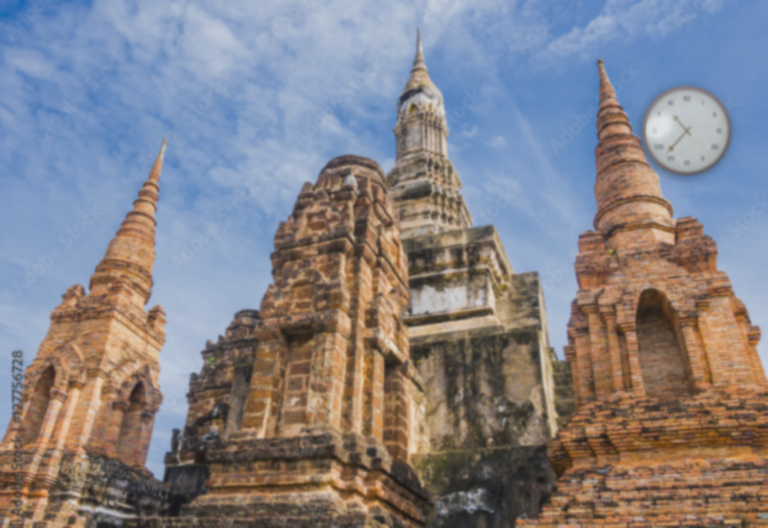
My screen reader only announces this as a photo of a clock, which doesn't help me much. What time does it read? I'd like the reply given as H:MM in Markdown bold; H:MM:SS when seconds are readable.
**10:37**
